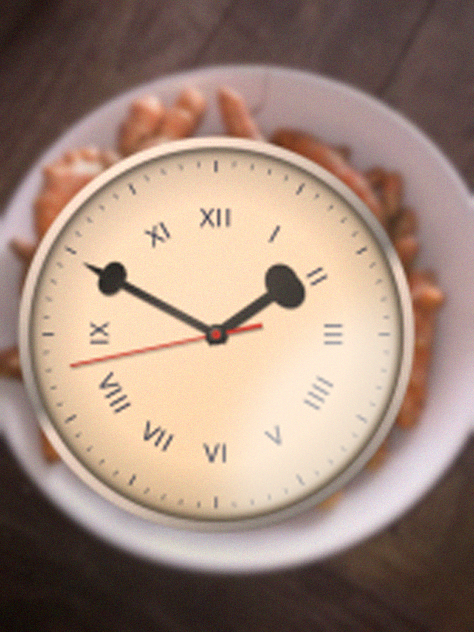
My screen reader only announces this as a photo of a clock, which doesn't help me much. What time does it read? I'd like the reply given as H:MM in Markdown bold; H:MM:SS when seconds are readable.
**1:49:43**
